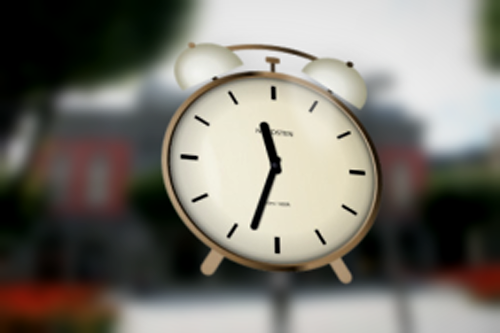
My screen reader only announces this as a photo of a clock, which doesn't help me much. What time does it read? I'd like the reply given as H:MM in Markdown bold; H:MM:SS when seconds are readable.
**11:33**
